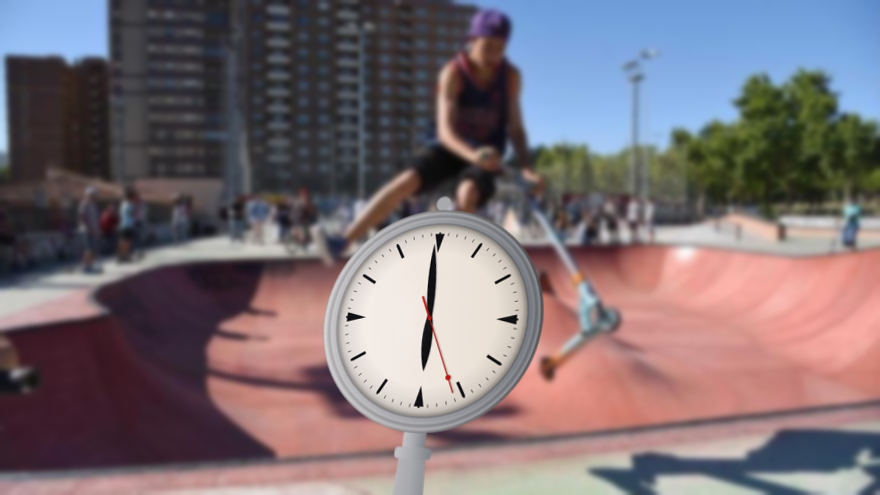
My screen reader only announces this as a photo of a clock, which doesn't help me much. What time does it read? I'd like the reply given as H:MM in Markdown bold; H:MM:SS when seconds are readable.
**5:59:26**
